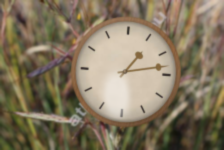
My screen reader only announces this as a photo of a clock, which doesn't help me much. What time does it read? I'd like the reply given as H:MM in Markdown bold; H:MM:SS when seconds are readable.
**1:13**
